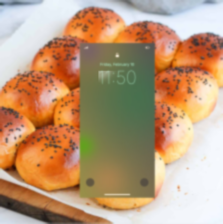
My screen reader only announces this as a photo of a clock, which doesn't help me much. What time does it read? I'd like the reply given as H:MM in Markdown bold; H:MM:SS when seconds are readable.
**11:50**
